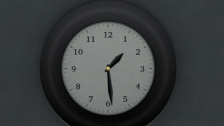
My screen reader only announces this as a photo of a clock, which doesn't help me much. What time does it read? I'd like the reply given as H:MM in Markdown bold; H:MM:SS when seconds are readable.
**1:29**
